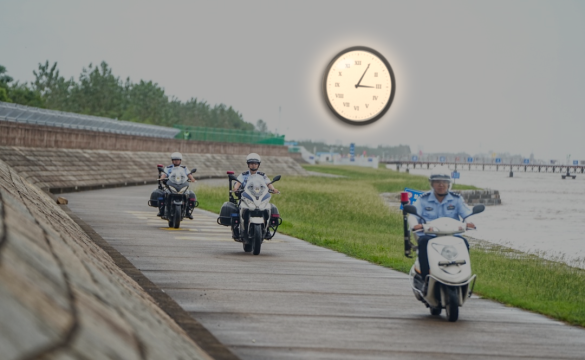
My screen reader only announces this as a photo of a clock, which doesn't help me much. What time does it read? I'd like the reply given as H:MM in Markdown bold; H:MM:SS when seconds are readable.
**3:05**
